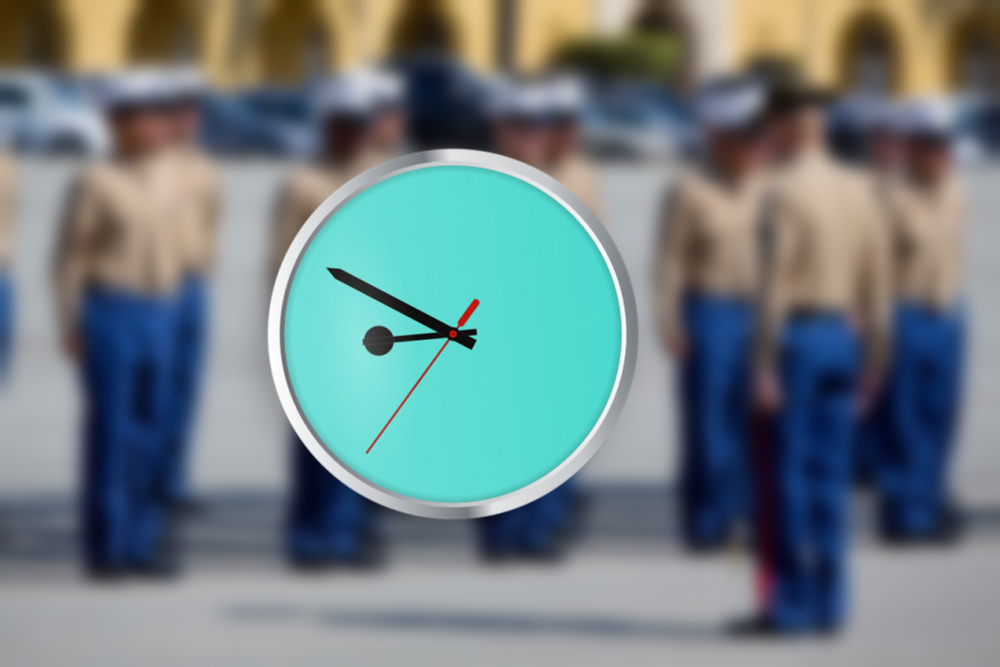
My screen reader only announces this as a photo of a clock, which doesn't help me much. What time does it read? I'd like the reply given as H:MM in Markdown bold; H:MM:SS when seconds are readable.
**8:49:36**
